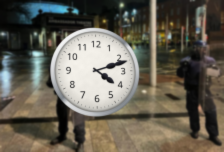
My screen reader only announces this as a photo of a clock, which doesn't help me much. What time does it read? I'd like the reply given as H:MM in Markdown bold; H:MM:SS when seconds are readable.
**4:12**
